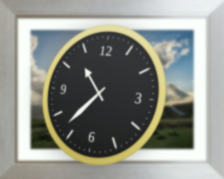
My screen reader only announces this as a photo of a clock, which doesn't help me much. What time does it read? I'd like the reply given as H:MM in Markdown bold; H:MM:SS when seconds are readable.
**10:37**
